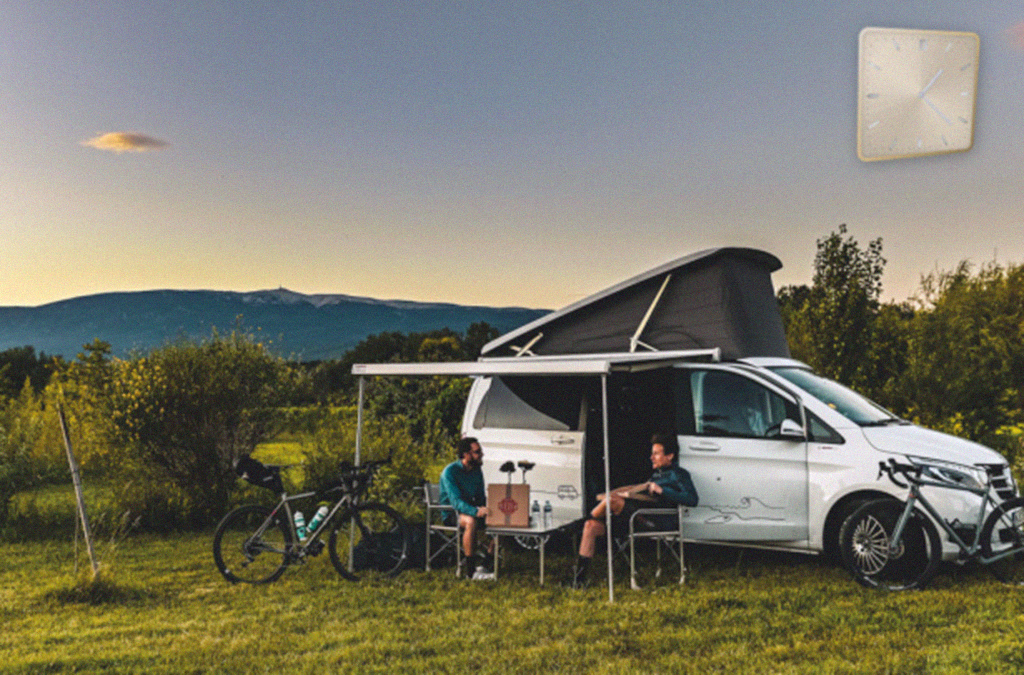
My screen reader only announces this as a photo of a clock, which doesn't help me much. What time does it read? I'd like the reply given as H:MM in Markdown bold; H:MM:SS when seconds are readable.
**1:22**
